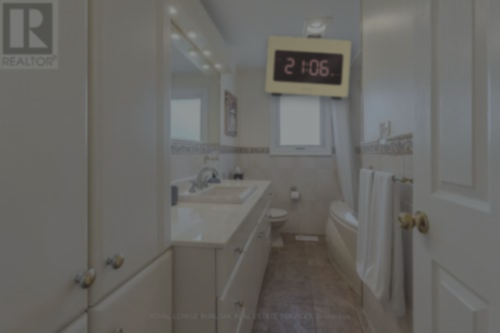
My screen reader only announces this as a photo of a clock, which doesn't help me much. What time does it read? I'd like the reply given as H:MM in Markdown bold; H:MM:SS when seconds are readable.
**21:06**
